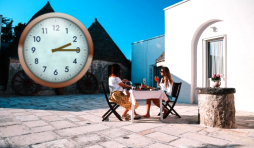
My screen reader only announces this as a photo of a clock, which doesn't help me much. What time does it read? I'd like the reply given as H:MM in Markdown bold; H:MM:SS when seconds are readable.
**2:15**
